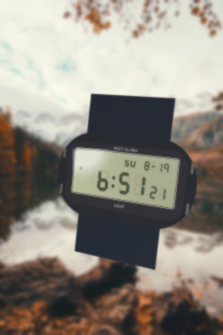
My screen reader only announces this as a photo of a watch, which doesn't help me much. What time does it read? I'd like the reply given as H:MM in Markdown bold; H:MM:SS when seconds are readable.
**6:51:21**
